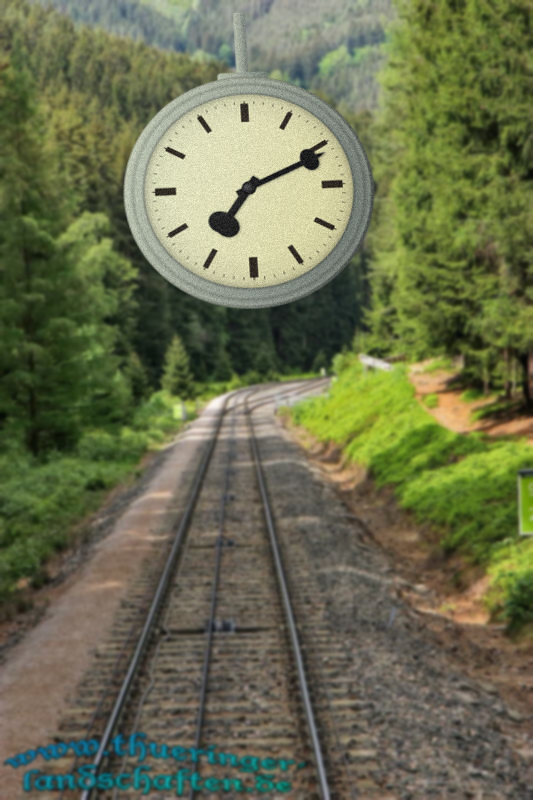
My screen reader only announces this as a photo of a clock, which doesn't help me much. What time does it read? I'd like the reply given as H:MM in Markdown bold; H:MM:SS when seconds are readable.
**7:11**
